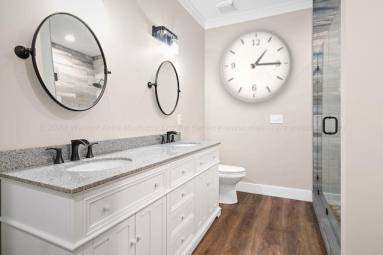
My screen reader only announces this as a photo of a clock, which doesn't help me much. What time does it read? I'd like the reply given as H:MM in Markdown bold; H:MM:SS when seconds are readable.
**1:15**
